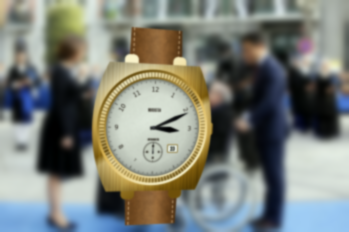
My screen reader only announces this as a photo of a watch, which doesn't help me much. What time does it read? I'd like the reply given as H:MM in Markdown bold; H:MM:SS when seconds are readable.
**3:11**
